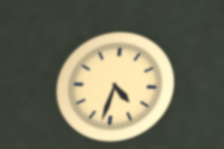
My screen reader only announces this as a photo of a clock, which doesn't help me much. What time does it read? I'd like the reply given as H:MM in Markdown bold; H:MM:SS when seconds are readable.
**4:32**
